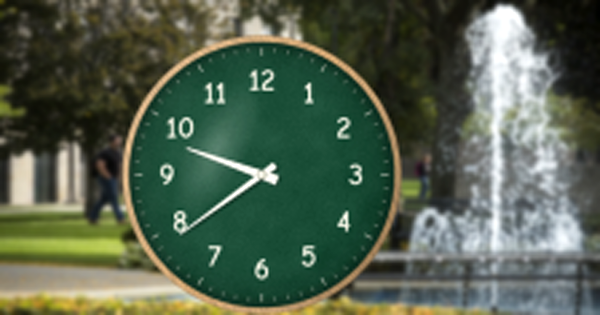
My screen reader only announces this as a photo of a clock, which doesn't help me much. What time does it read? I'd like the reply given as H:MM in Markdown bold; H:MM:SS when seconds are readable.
**9:39**
